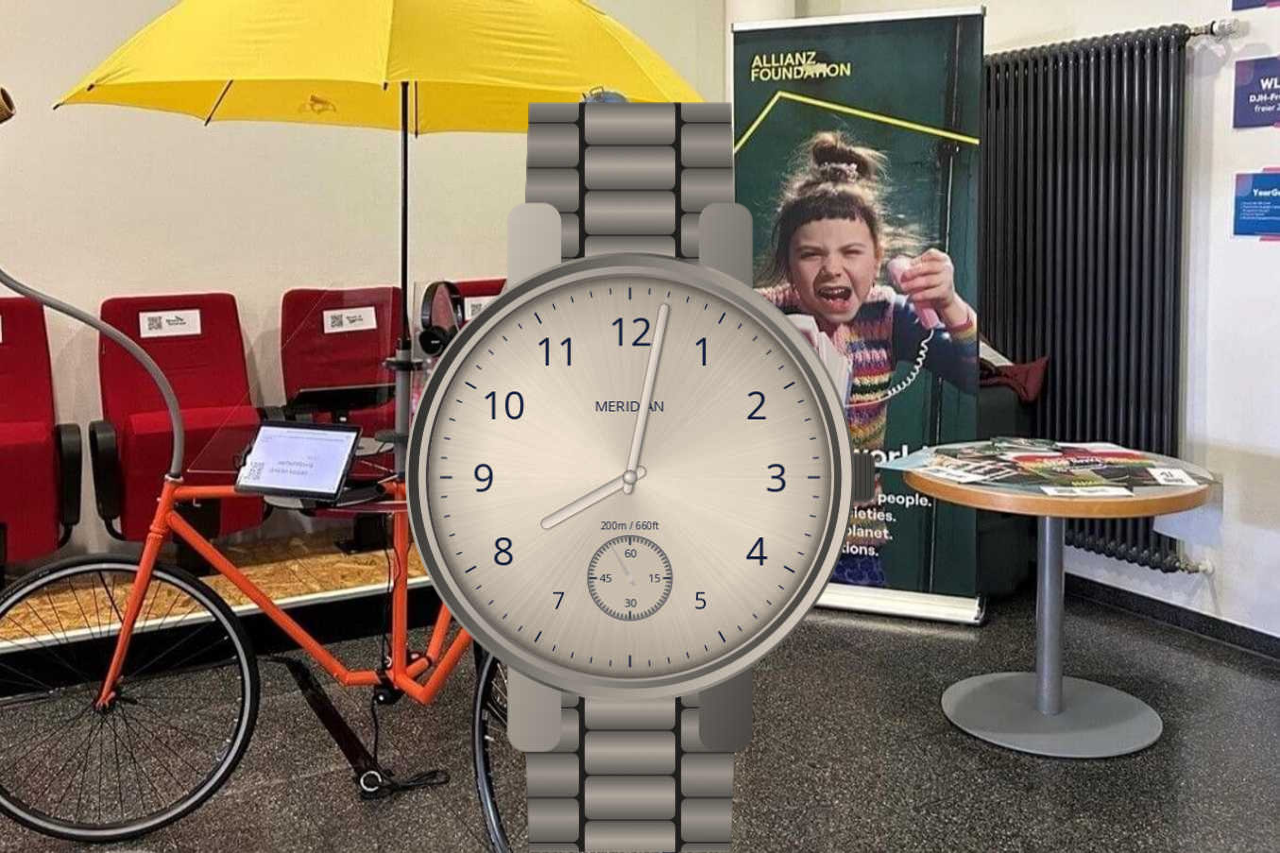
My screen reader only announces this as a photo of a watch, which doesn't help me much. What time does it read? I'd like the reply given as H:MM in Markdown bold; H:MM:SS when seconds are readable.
**8:01:55**
